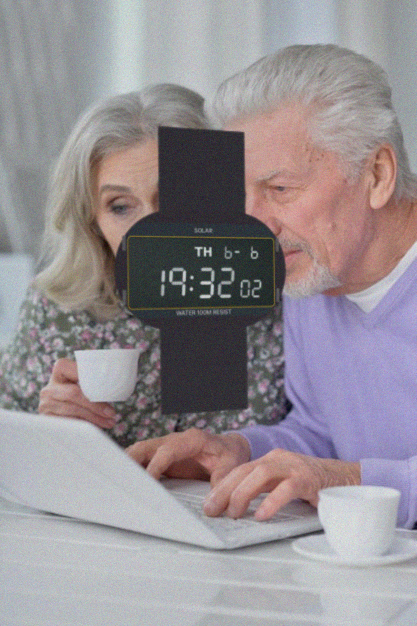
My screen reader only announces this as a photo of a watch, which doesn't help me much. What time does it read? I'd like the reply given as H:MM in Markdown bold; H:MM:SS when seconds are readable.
**19:32:02**
